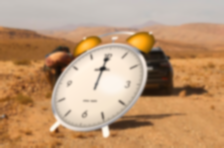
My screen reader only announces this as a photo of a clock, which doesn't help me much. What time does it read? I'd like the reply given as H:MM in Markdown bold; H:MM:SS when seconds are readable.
**12:00**
